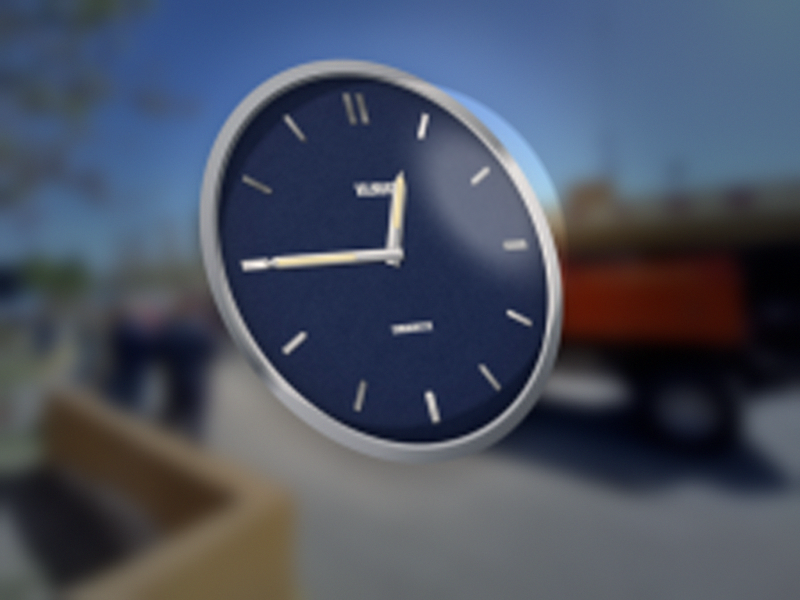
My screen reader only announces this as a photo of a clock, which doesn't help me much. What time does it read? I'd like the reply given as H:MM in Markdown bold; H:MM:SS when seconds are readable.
**12:45**
